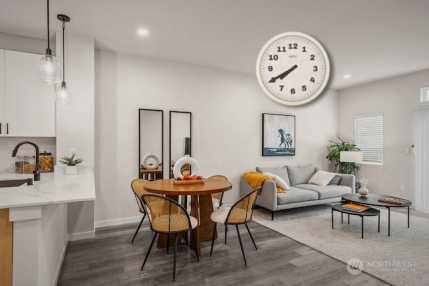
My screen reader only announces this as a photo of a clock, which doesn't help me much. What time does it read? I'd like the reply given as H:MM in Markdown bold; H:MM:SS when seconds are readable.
**7:40**
